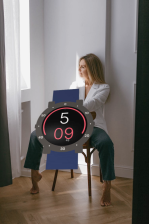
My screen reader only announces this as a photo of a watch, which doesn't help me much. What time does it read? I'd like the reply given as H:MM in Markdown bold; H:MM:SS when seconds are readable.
**5:09**
